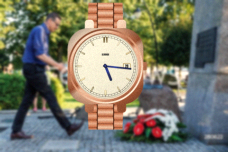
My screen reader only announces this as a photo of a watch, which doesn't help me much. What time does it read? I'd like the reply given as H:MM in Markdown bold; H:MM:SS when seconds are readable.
**5:16**
